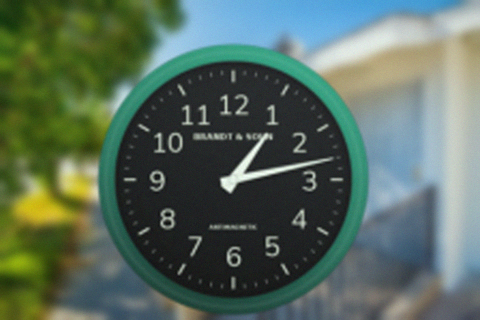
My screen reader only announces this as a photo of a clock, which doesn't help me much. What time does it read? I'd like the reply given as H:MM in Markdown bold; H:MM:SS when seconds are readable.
**1:13**
